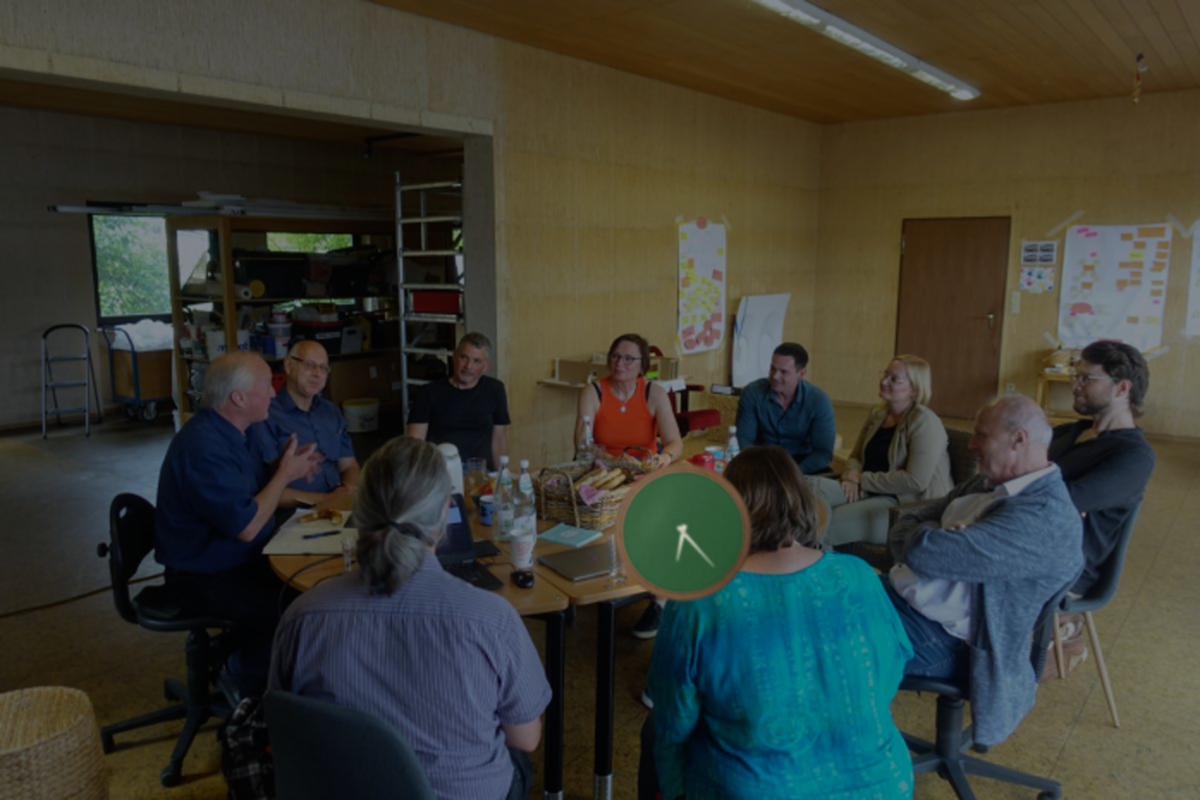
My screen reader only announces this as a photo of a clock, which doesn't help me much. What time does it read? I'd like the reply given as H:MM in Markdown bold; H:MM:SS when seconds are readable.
**6:23**
